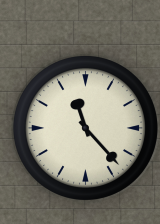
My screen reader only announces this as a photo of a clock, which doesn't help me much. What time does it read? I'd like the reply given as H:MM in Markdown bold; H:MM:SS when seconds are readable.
**11:23**
